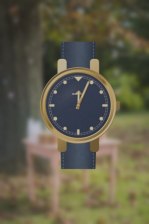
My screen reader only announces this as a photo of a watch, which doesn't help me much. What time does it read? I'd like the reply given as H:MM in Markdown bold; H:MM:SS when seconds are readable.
**12:04**
